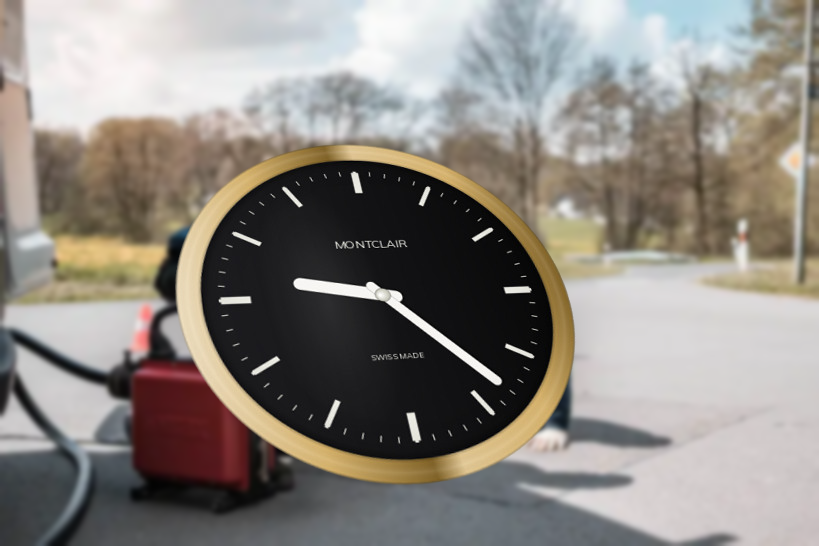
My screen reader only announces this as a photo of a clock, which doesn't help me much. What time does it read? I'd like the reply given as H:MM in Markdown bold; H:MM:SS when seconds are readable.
**9:23**
